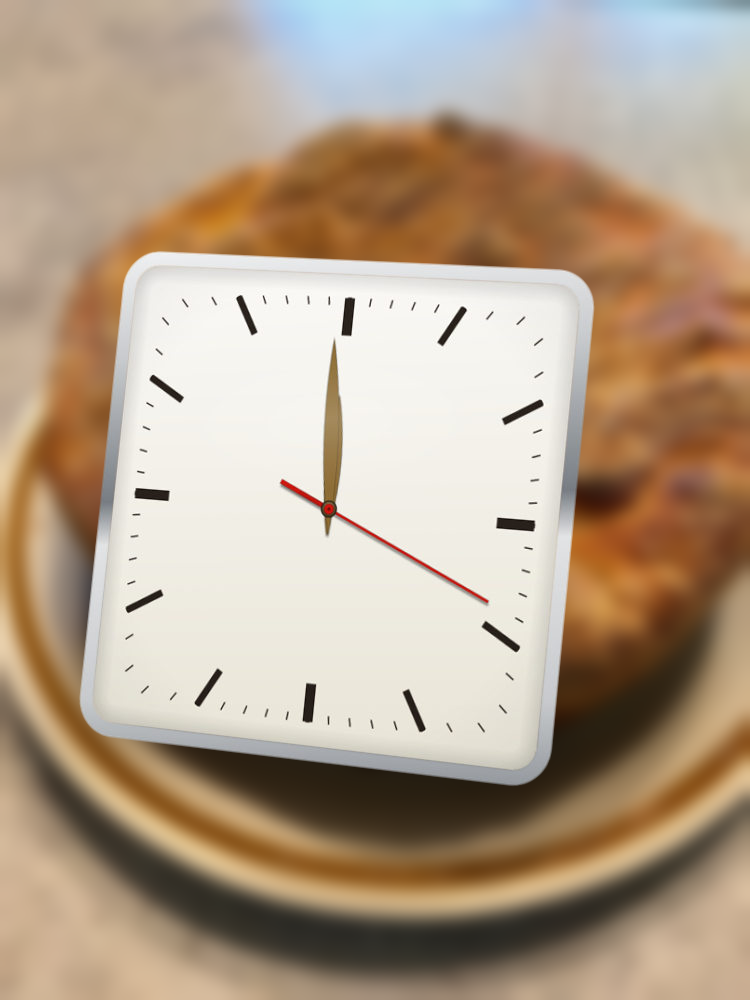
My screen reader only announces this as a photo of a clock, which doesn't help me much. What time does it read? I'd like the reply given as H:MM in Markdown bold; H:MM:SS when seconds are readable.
**11:59:19**
